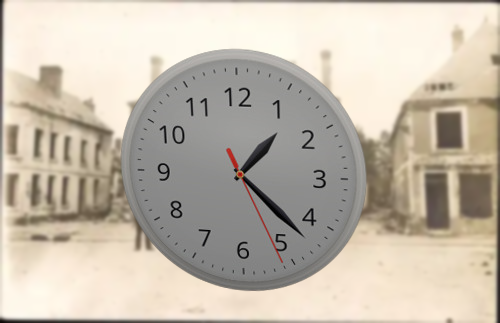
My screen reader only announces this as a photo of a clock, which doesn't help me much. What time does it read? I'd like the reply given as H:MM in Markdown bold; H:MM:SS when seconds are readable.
**1:22:26**
